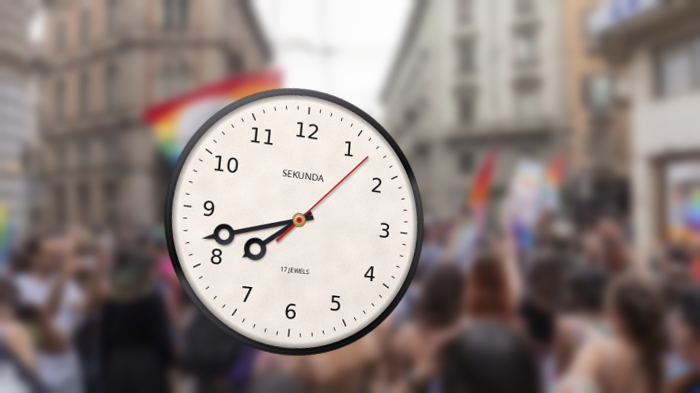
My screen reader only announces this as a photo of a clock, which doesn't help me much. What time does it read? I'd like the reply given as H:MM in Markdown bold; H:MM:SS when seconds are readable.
**7:42:07**
